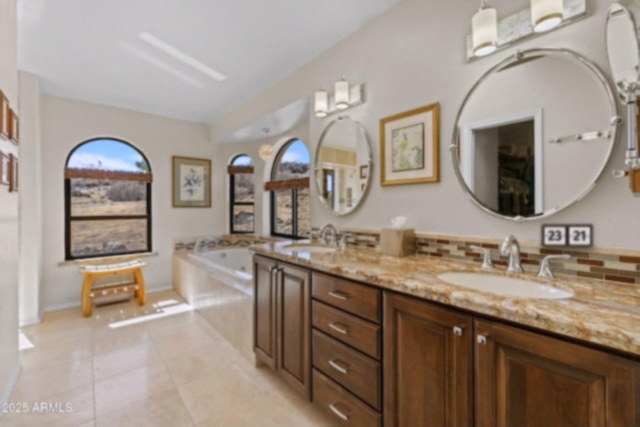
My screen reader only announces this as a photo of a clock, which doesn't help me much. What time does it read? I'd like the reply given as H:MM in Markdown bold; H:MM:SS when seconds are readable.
**23:21**
